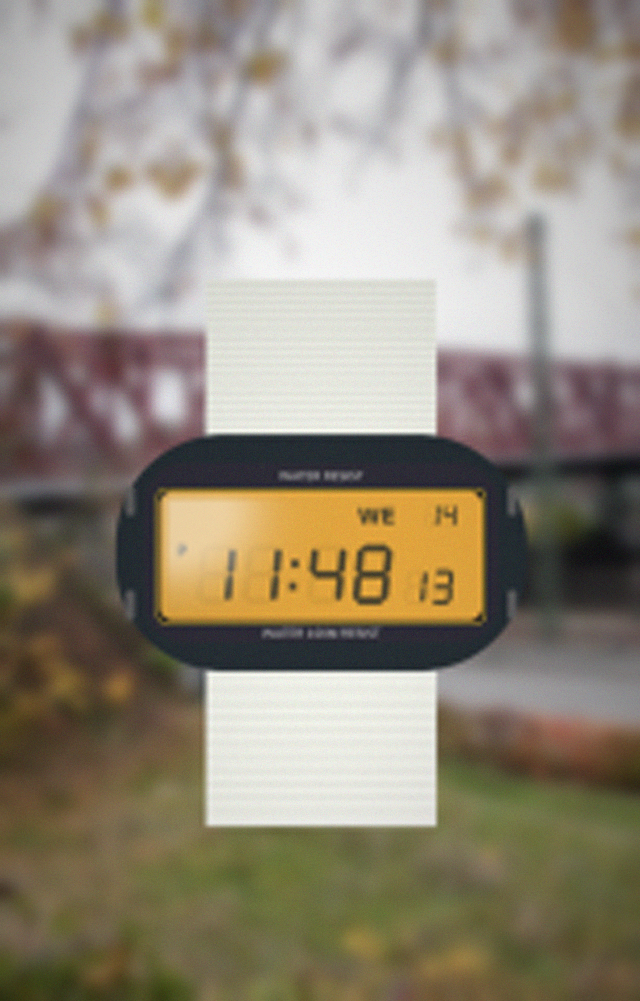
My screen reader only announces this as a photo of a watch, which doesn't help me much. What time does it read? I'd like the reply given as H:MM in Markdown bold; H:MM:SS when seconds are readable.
**11:48:13**
